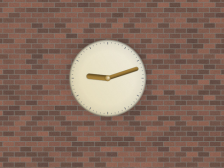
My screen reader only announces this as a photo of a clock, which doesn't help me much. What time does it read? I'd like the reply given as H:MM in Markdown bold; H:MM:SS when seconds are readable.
**9:12**
